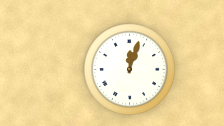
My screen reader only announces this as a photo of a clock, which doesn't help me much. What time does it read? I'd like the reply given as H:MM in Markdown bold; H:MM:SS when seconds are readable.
**12:03**
